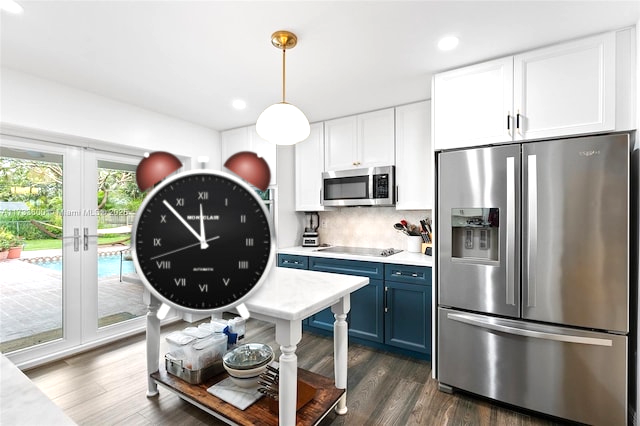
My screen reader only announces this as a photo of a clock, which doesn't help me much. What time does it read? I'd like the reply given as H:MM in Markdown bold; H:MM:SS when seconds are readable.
**11:52:42**
